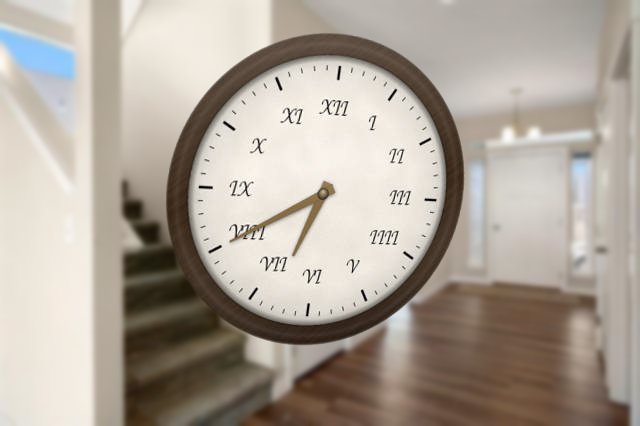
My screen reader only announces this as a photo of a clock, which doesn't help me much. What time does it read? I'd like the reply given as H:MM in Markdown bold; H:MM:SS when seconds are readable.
**6:40**
